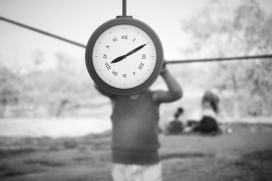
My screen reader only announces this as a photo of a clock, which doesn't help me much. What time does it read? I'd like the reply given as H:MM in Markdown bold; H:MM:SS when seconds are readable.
**8:10**
